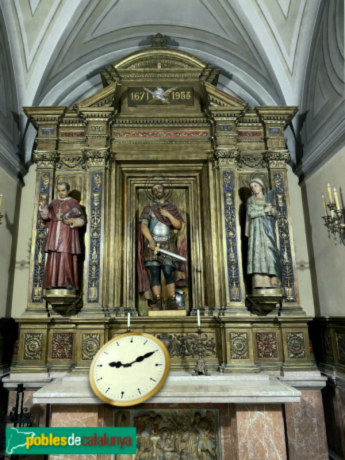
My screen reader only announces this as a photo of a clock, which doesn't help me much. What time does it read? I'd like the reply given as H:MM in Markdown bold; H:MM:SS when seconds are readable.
**9:10**
